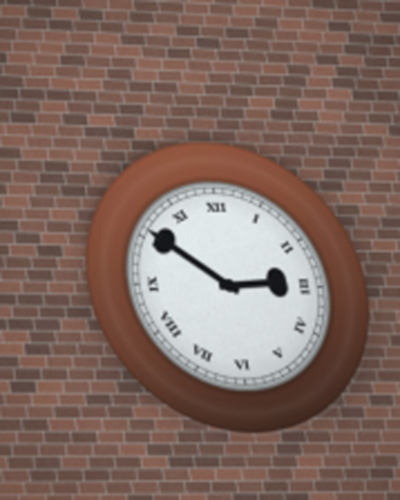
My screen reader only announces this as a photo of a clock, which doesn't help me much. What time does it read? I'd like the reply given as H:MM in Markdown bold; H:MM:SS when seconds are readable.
**2:51**
